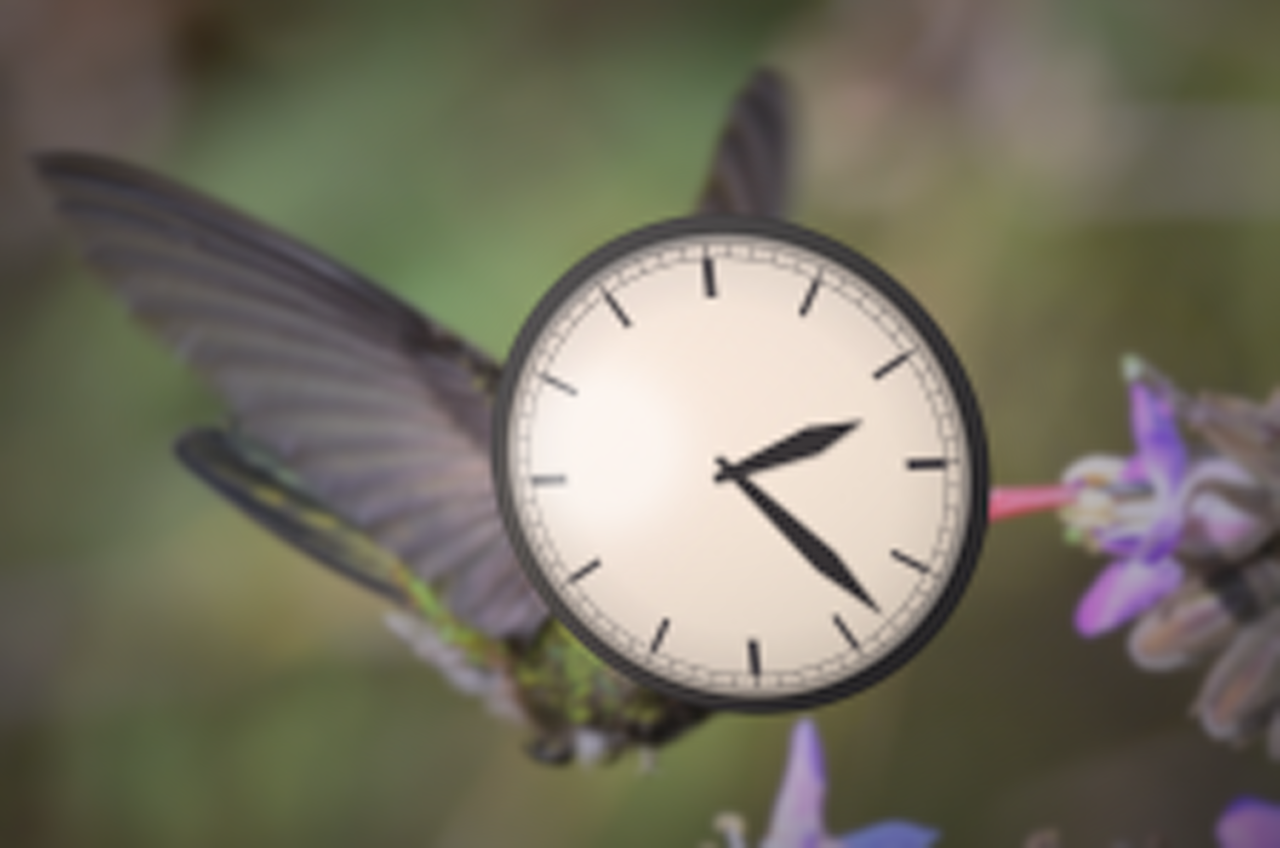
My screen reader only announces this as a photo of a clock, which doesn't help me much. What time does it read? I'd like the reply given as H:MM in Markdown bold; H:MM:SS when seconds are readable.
**2:23**
